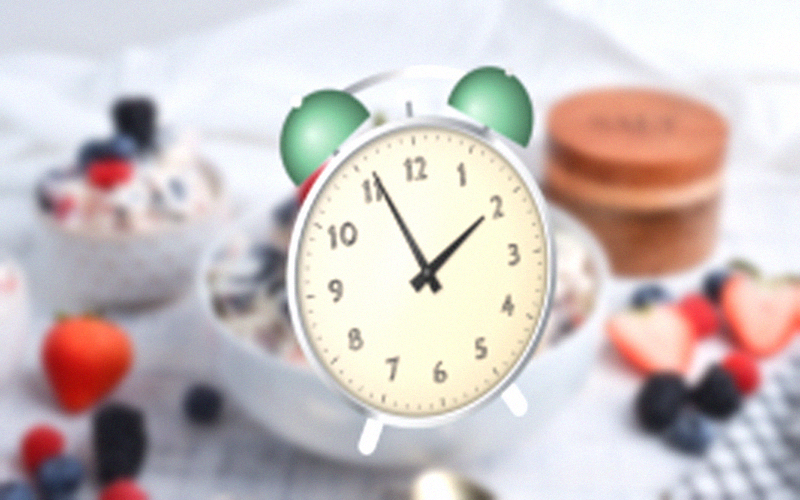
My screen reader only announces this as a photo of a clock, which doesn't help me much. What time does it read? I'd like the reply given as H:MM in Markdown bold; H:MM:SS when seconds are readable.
**1:56**
